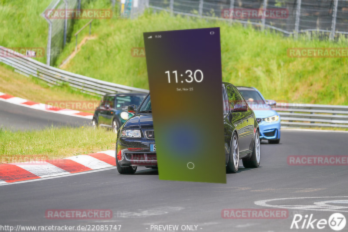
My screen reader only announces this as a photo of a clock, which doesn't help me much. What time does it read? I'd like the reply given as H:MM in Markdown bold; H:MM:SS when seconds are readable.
**11:30**
